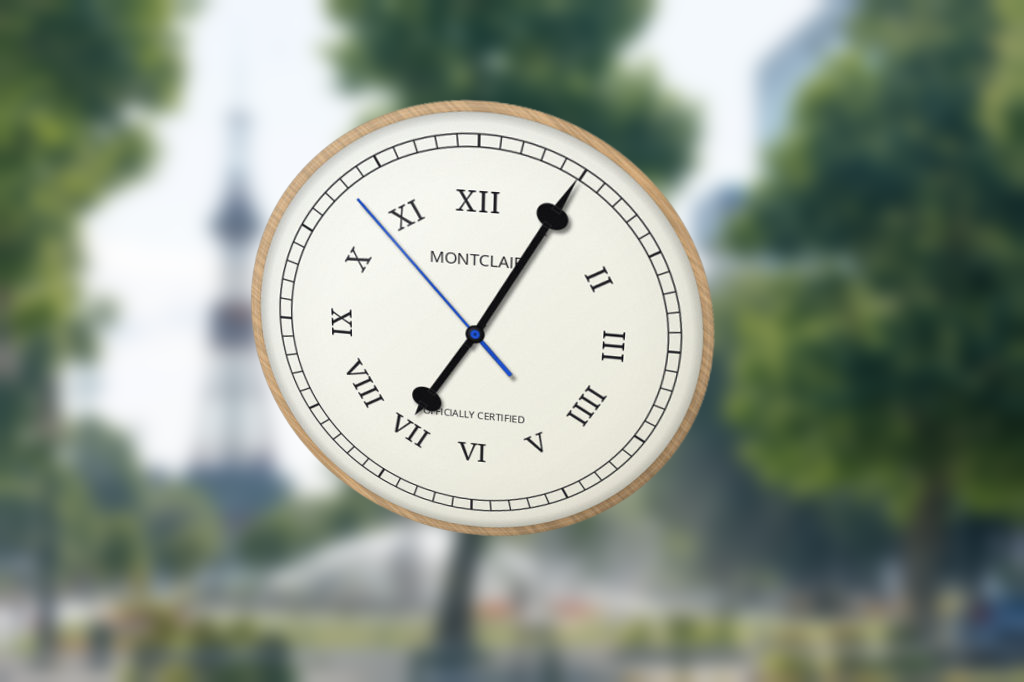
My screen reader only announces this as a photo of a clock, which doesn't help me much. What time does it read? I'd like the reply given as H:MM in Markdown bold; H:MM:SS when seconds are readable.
**7:04:53**
